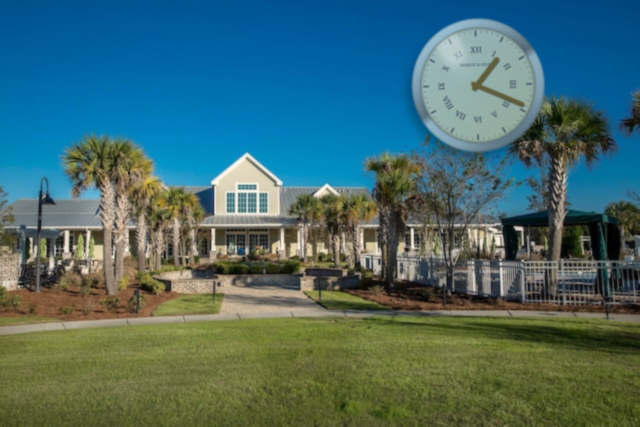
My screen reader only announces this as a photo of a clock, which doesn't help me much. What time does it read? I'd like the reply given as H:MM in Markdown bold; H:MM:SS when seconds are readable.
**1:19**
